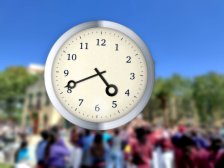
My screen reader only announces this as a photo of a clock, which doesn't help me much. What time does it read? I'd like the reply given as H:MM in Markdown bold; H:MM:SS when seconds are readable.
**4:41**
